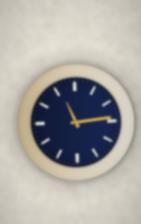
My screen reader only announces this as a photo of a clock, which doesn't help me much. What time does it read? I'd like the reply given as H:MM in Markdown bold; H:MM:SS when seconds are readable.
**11:14**
